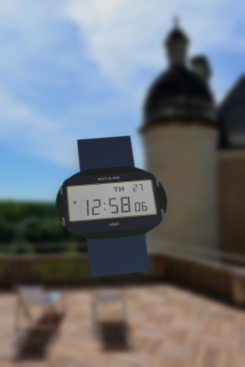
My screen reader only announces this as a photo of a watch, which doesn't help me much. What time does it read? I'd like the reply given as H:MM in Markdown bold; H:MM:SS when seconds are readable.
**12:58:06**
